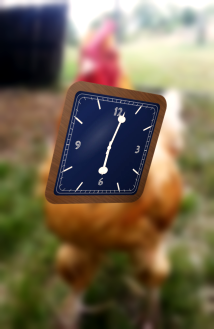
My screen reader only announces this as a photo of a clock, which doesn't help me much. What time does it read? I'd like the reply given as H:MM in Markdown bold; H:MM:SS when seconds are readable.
**6:02**
